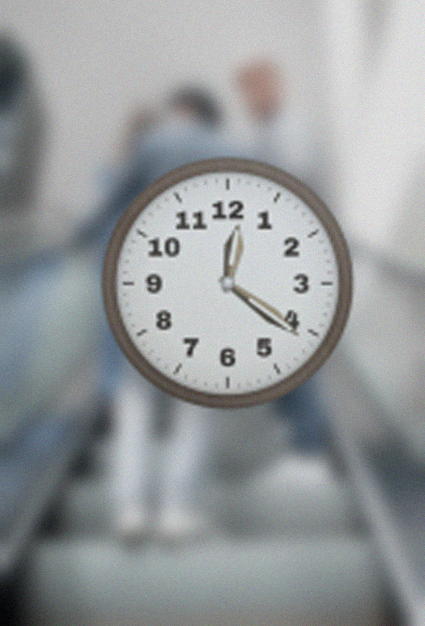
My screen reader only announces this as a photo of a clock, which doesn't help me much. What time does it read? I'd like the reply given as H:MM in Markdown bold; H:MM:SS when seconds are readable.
**12:21**
